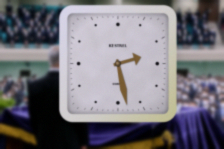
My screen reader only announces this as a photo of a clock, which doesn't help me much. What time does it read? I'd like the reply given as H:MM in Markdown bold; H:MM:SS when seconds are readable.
**2:28**
